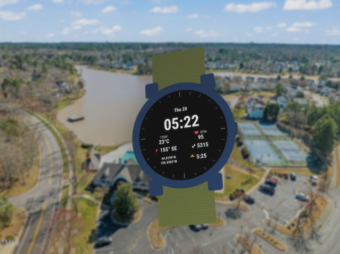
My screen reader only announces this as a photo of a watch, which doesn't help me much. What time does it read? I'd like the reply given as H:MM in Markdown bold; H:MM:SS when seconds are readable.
**5:22**
